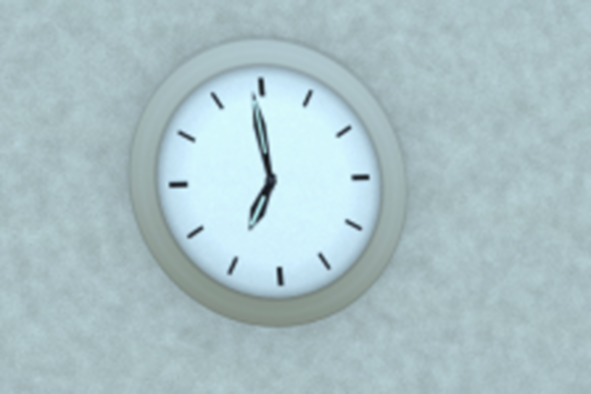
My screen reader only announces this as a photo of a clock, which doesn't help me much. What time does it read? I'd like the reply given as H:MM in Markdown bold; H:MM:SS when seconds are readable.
**6:59**
